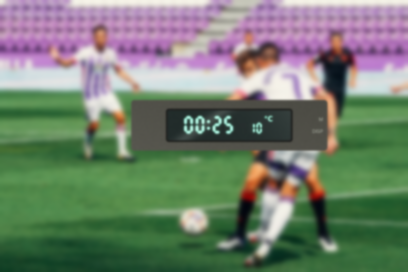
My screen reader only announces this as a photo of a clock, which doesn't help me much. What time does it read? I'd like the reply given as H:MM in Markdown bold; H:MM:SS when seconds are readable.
**0:25**
